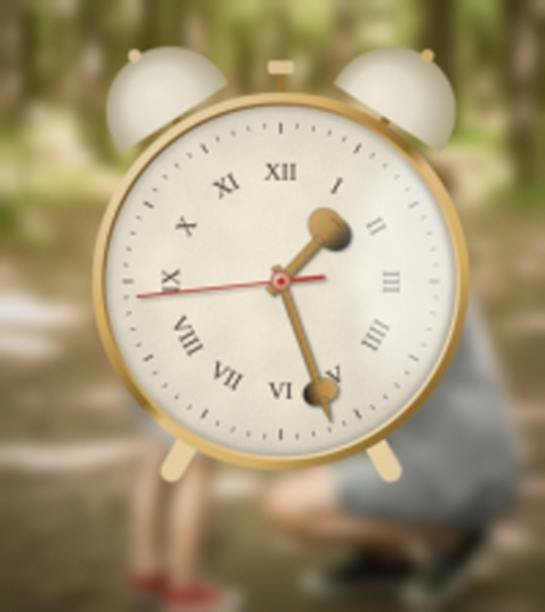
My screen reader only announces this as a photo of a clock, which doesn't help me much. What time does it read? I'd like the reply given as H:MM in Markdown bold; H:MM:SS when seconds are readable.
**1:26:44**
